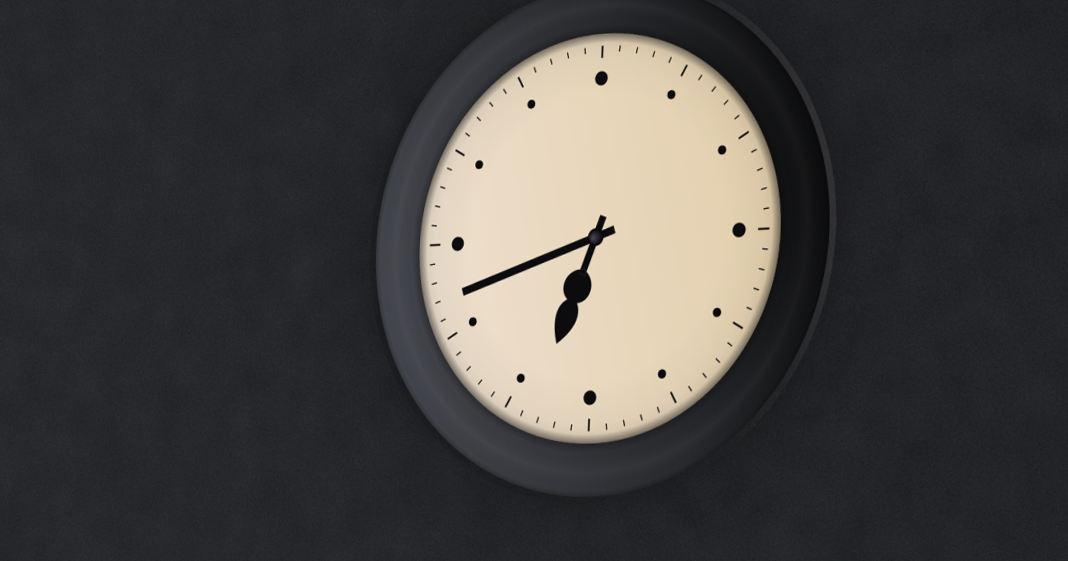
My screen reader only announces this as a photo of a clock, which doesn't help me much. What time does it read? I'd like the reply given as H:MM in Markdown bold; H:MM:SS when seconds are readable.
**6:42**
